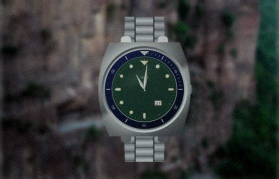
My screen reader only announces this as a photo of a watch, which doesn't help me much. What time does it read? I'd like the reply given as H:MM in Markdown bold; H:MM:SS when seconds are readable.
**11:01**
